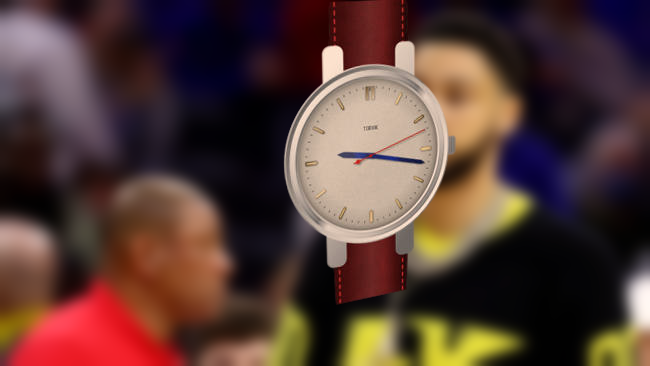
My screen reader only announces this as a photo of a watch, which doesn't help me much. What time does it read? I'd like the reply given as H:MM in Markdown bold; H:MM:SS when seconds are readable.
**9:17:12**
